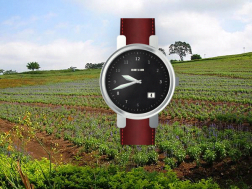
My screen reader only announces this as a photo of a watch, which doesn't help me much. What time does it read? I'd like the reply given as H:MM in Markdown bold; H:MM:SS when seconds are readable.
**9:42**
